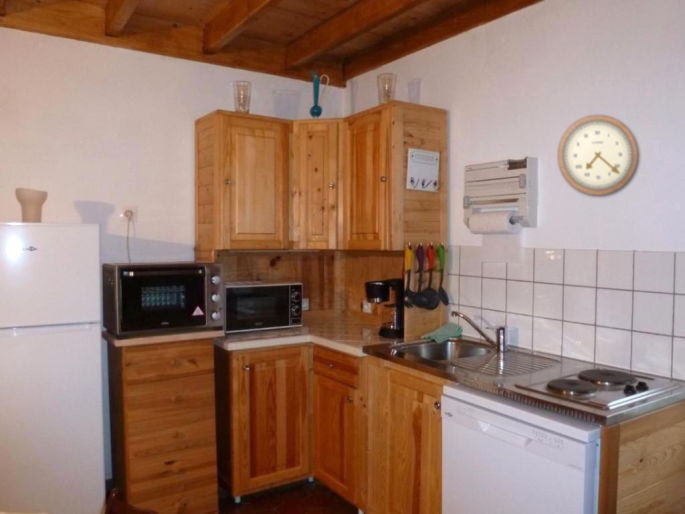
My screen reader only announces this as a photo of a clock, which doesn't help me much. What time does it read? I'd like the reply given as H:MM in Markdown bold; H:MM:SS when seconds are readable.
**7:22**
